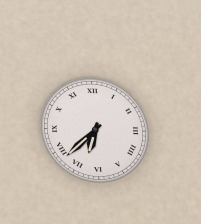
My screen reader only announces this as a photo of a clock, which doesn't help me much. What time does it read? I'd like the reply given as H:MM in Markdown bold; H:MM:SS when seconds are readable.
**6:38**
